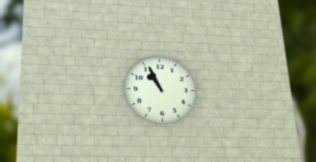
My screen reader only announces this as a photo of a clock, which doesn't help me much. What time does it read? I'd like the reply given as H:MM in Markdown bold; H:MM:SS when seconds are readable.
**10:56**
